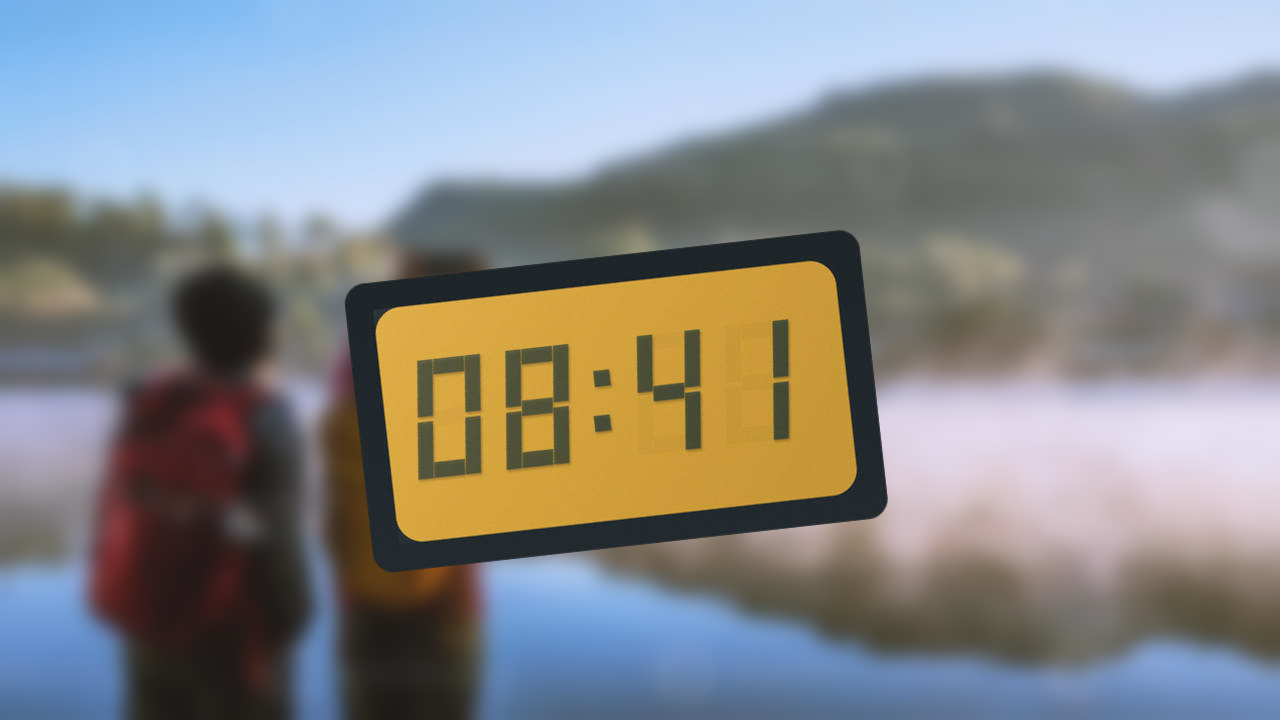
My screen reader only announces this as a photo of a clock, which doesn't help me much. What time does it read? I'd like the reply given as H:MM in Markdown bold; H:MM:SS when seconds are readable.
**8:41**
